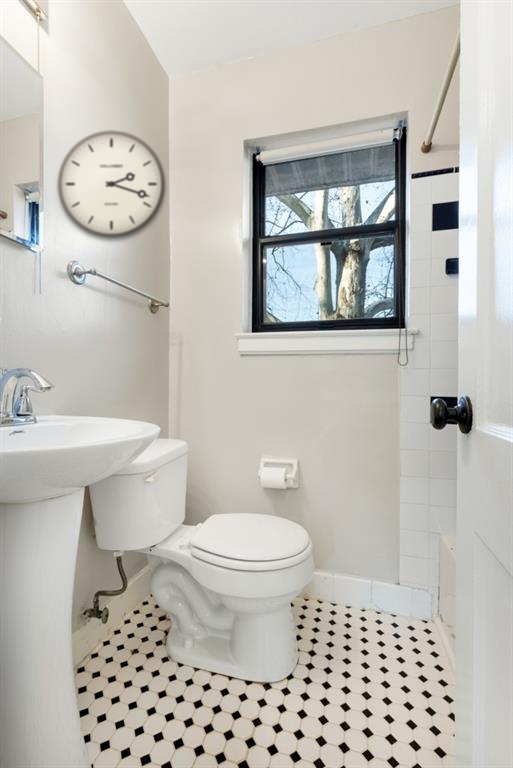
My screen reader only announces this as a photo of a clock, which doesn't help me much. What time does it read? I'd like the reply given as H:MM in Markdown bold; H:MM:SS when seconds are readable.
**2:18**
